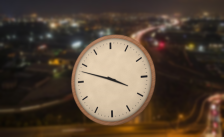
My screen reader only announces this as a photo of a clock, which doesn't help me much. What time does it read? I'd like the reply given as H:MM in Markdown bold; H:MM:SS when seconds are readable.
**3:48**
